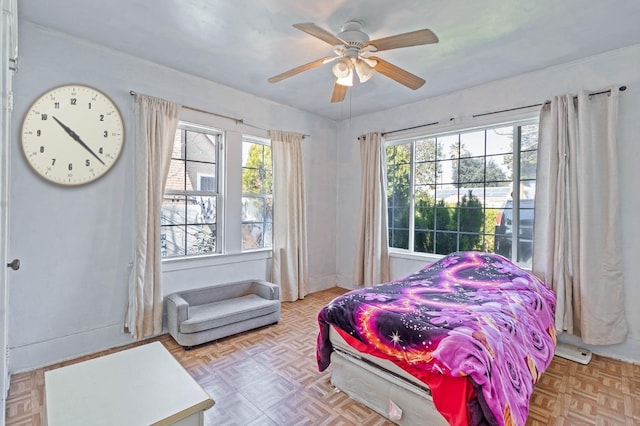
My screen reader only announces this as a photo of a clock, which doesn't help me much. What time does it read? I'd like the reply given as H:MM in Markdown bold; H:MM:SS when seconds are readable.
**10:22**
